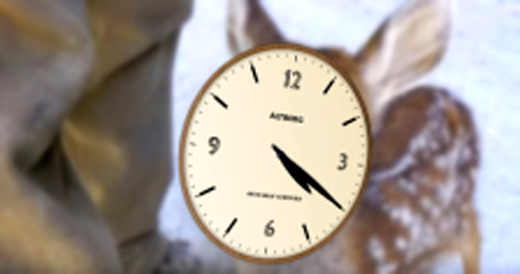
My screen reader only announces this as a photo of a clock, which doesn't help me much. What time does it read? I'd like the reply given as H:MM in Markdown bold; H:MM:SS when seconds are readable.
**4:20**
